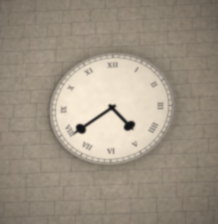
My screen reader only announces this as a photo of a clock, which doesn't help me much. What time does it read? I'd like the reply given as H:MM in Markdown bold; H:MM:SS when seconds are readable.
**4:39**
